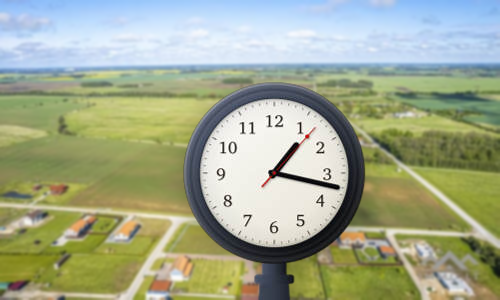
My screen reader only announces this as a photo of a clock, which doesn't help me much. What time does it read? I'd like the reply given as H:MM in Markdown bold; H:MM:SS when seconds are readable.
**1:17:07**
